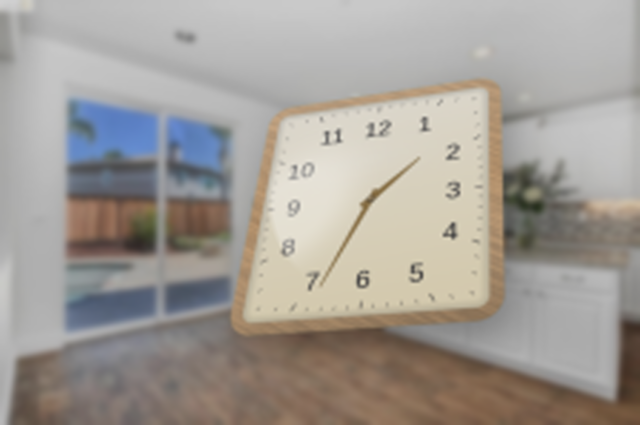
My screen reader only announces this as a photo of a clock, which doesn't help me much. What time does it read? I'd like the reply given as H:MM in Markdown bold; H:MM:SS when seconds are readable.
**1:34**
